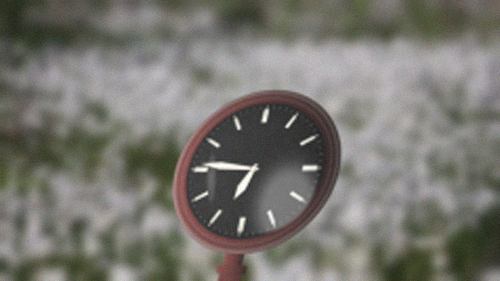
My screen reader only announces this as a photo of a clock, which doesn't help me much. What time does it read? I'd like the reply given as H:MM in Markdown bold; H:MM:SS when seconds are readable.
**6:46**
